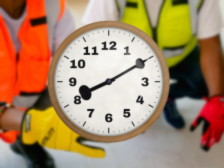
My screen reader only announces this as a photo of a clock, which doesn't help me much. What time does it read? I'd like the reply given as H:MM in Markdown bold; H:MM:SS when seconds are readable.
**8:10**
